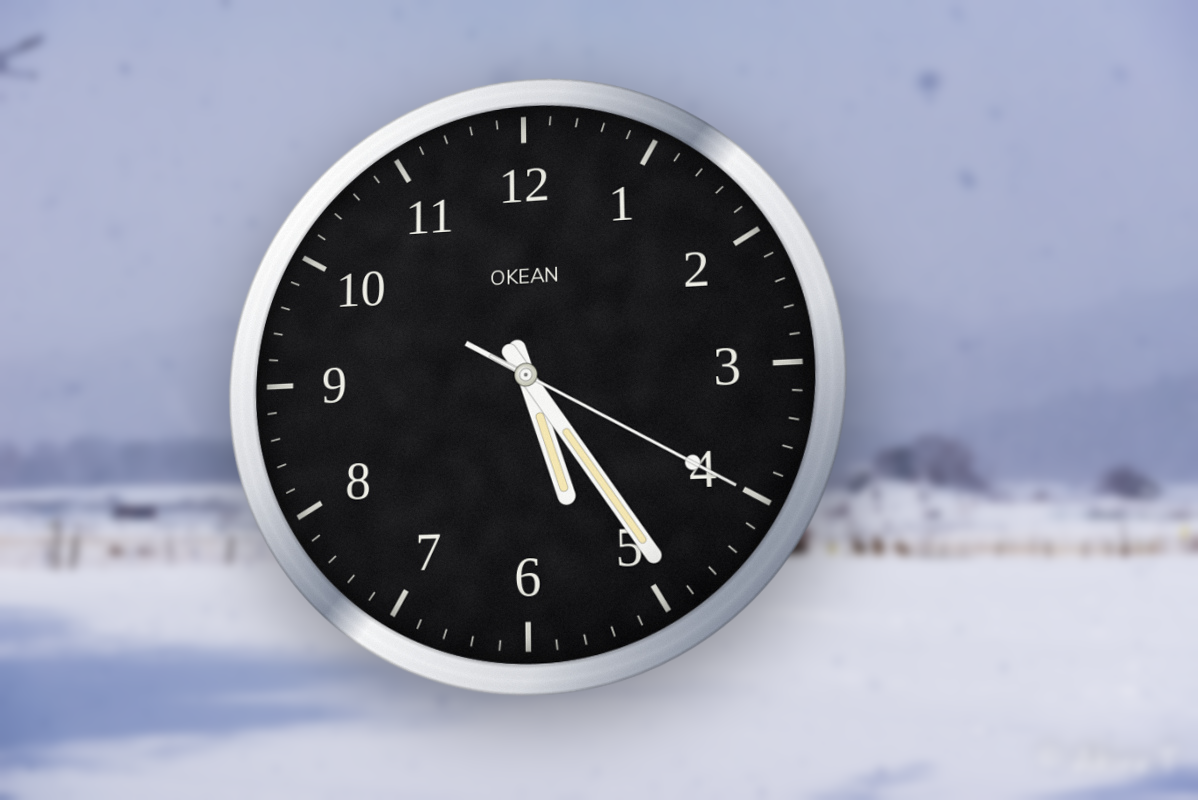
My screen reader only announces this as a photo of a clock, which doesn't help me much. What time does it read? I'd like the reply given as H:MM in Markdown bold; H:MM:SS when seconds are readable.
**5:24:20**
